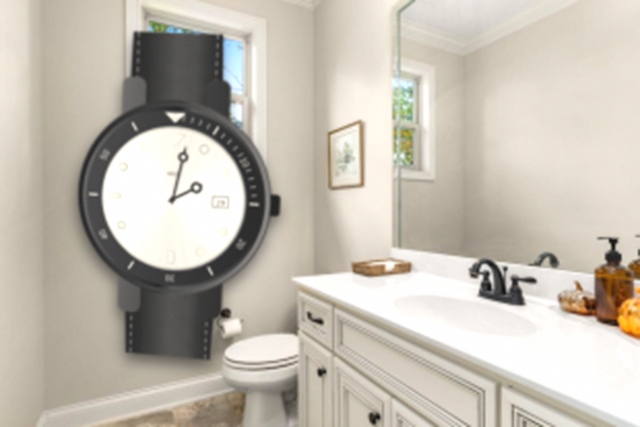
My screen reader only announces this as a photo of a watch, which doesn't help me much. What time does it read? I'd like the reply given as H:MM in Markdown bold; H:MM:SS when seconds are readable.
**2:02**
